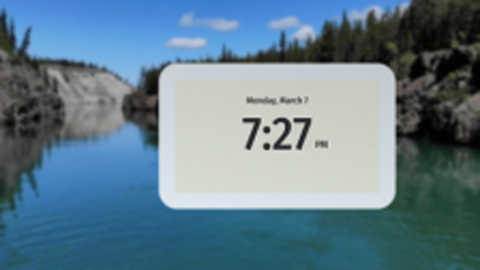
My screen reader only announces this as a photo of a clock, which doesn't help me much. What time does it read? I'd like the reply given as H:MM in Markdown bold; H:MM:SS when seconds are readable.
**7:27**
